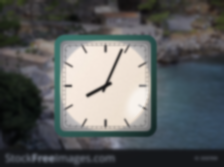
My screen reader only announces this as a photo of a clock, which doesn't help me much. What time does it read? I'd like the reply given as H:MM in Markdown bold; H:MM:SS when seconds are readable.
**8:04**
